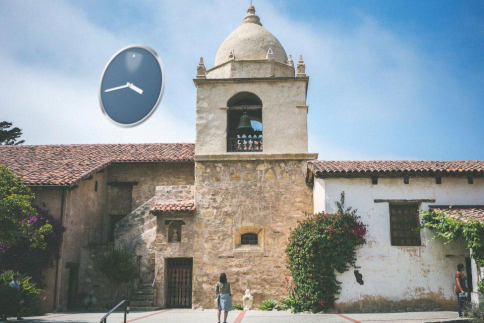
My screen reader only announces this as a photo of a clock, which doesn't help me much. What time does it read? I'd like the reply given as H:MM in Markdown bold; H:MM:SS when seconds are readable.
**3:43**
